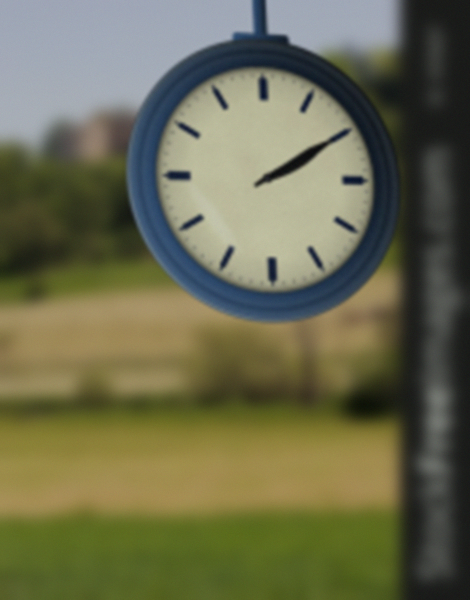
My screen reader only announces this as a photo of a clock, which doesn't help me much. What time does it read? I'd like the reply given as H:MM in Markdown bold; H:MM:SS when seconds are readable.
**2:10**
